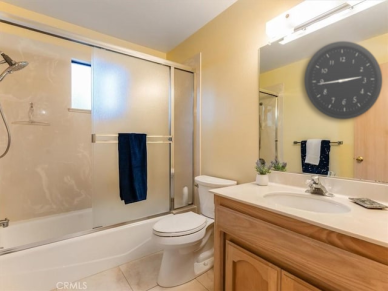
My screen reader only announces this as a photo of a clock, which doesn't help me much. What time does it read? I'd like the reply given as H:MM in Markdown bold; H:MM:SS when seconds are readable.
**2:44**
